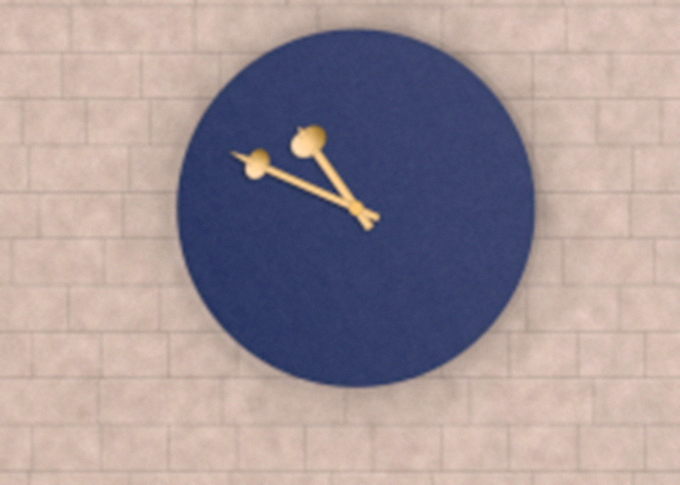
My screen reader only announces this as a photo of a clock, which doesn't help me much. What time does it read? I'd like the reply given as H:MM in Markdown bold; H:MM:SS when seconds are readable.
**10:49**
